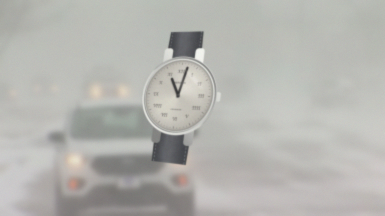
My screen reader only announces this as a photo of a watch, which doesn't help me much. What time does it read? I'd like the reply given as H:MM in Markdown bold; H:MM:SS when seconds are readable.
**11:02**
